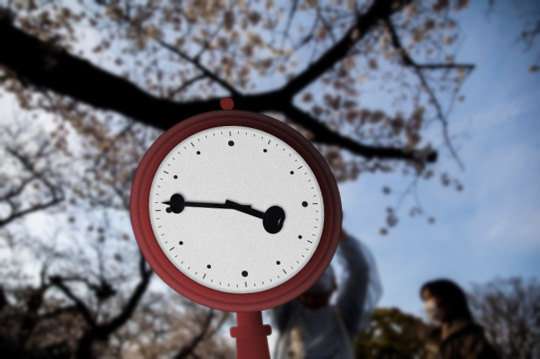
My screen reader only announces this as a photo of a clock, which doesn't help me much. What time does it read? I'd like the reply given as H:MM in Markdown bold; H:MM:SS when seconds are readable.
**3:46**
